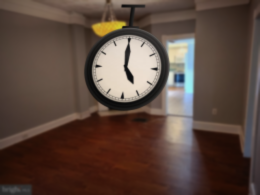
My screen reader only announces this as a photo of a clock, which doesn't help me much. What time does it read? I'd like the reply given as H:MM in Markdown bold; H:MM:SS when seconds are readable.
**5:00**
